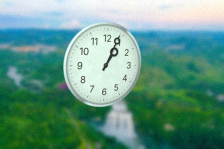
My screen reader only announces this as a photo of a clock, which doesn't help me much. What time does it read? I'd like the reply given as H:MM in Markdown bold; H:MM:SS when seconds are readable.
**1:04**
